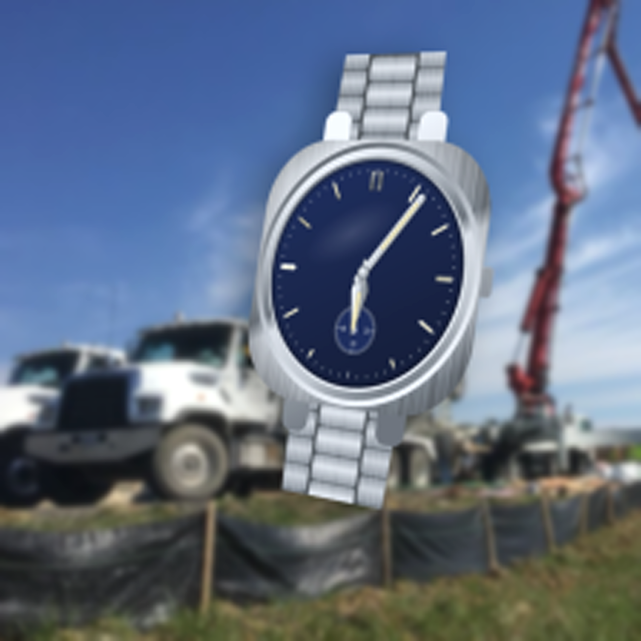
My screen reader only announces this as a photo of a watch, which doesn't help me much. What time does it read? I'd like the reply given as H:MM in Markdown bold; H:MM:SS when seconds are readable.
**6:06**
